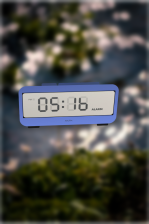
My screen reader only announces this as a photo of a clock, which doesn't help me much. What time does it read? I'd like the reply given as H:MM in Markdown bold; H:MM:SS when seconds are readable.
**5:16**
